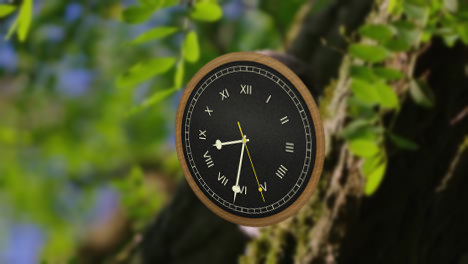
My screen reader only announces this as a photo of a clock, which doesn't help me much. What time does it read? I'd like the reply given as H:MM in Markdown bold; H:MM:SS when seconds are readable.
**8:31:26**
